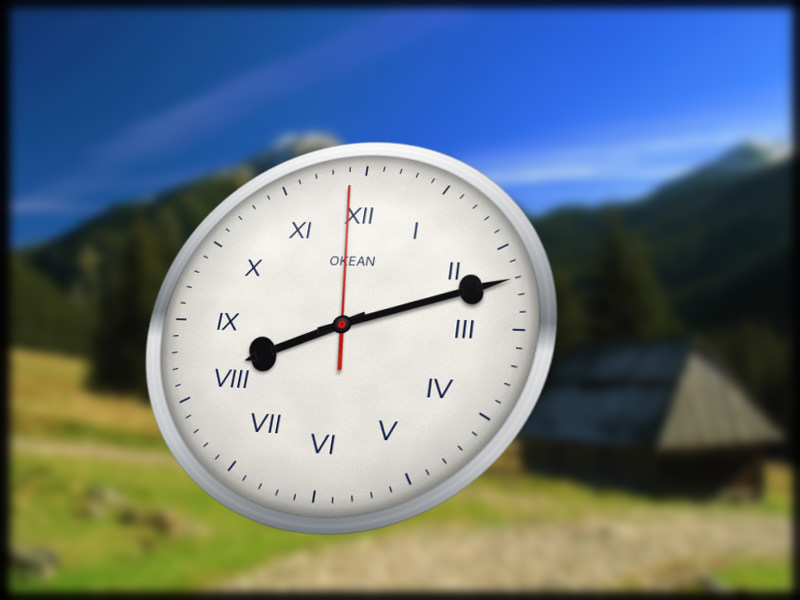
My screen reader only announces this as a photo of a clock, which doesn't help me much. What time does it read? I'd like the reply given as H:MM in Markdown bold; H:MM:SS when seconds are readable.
**8:11:59**
